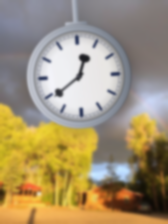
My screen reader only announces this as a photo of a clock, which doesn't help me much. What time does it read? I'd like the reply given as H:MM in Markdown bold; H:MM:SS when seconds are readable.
**12:39**
